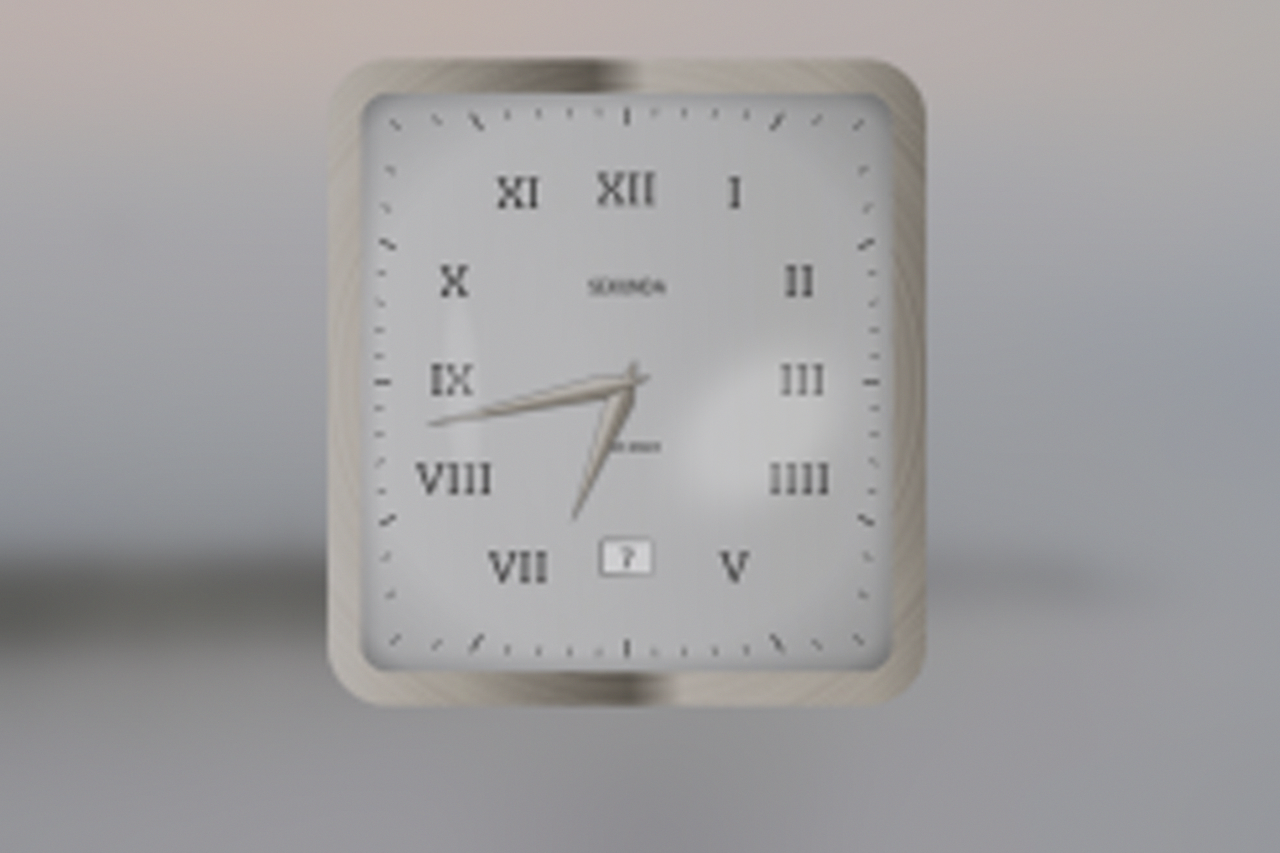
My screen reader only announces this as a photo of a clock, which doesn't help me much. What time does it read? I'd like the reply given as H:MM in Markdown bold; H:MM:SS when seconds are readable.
**6:43**
